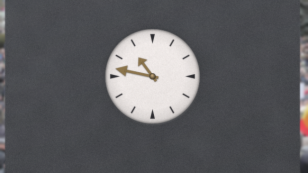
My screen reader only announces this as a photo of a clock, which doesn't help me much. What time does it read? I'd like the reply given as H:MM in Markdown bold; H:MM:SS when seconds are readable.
**10:47**
